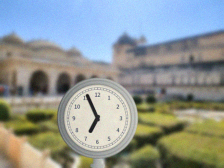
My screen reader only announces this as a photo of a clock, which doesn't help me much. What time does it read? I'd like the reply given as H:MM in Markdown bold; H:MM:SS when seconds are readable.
**6:56**
